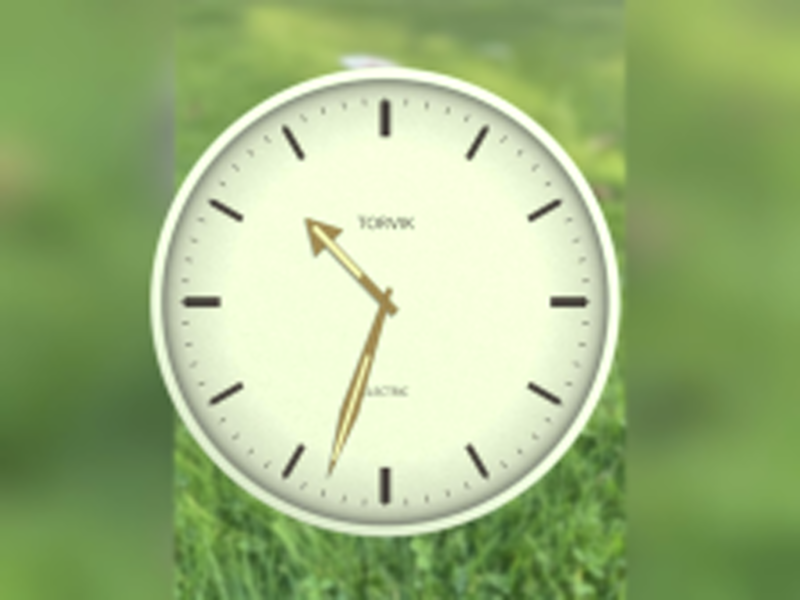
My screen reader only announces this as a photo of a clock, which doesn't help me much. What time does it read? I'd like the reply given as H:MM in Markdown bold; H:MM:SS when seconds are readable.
**10:33**
